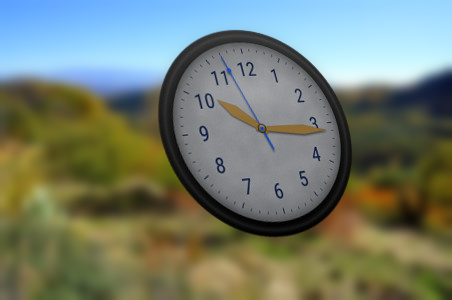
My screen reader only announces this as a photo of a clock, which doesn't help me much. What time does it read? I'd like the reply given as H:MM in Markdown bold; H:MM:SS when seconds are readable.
**10:15:57**
